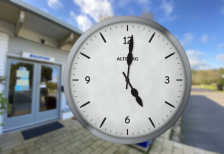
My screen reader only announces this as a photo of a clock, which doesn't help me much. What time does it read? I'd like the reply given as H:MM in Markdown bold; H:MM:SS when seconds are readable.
**5:01**
